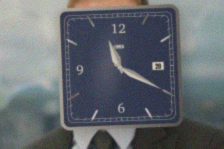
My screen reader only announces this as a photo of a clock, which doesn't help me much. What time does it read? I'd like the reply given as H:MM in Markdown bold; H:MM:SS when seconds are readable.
**11:20**
